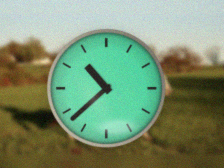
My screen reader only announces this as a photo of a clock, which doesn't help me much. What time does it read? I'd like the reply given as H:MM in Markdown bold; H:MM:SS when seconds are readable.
**10:38**
